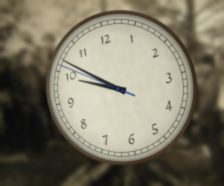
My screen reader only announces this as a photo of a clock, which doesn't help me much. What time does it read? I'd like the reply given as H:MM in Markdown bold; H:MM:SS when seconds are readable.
**9:51:51**
